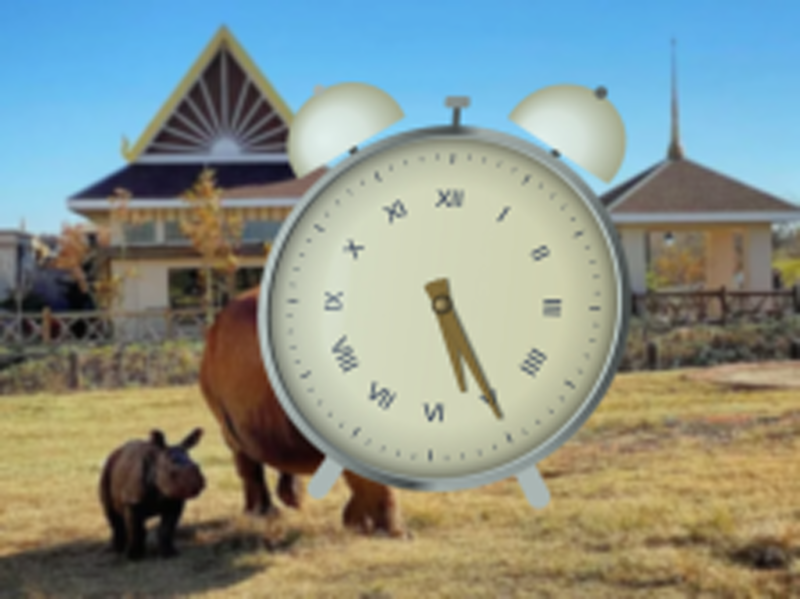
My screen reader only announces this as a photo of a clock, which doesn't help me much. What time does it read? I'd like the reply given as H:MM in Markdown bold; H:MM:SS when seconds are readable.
**5:25**
